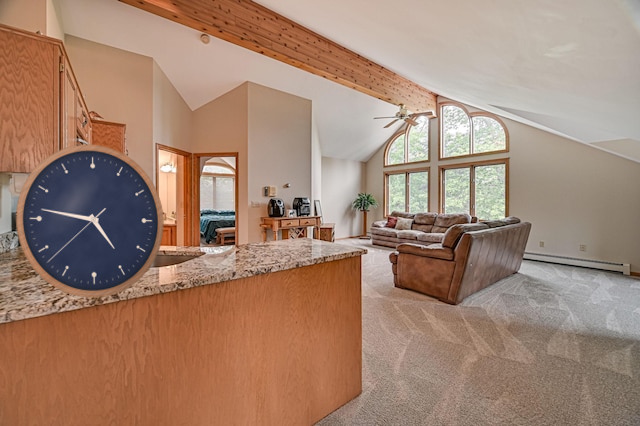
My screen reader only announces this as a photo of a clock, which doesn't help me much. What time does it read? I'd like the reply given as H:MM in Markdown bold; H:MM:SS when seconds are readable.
**4:46:38**
